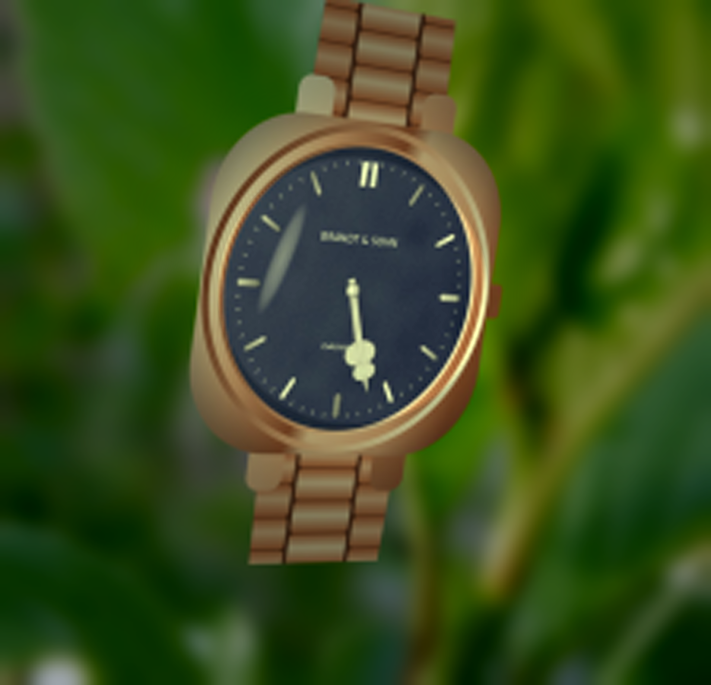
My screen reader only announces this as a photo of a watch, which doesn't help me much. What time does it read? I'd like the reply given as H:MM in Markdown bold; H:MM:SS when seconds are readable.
**5:27**
